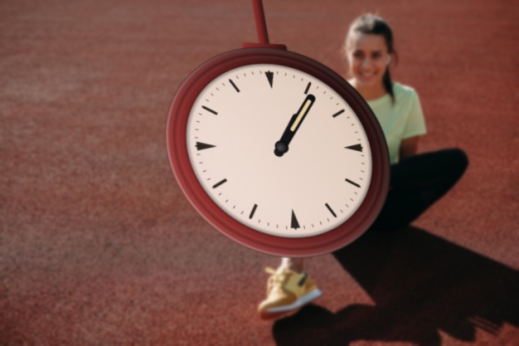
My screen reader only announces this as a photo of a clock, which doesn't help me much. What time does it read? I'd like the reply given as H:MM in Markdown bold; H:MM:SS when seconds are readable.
**1:06**
